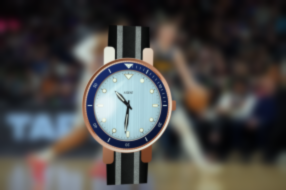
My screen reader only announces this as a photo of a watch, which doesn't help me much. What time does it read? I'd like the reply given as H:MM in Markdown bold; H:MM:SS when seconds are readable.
**10:31**
